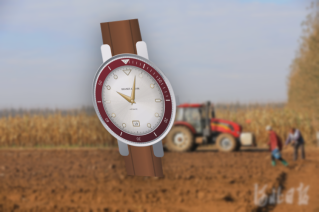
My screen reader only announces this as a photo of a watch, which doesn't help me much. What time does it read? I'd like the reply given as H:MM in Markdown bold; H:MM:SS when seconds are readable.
**10:03**
